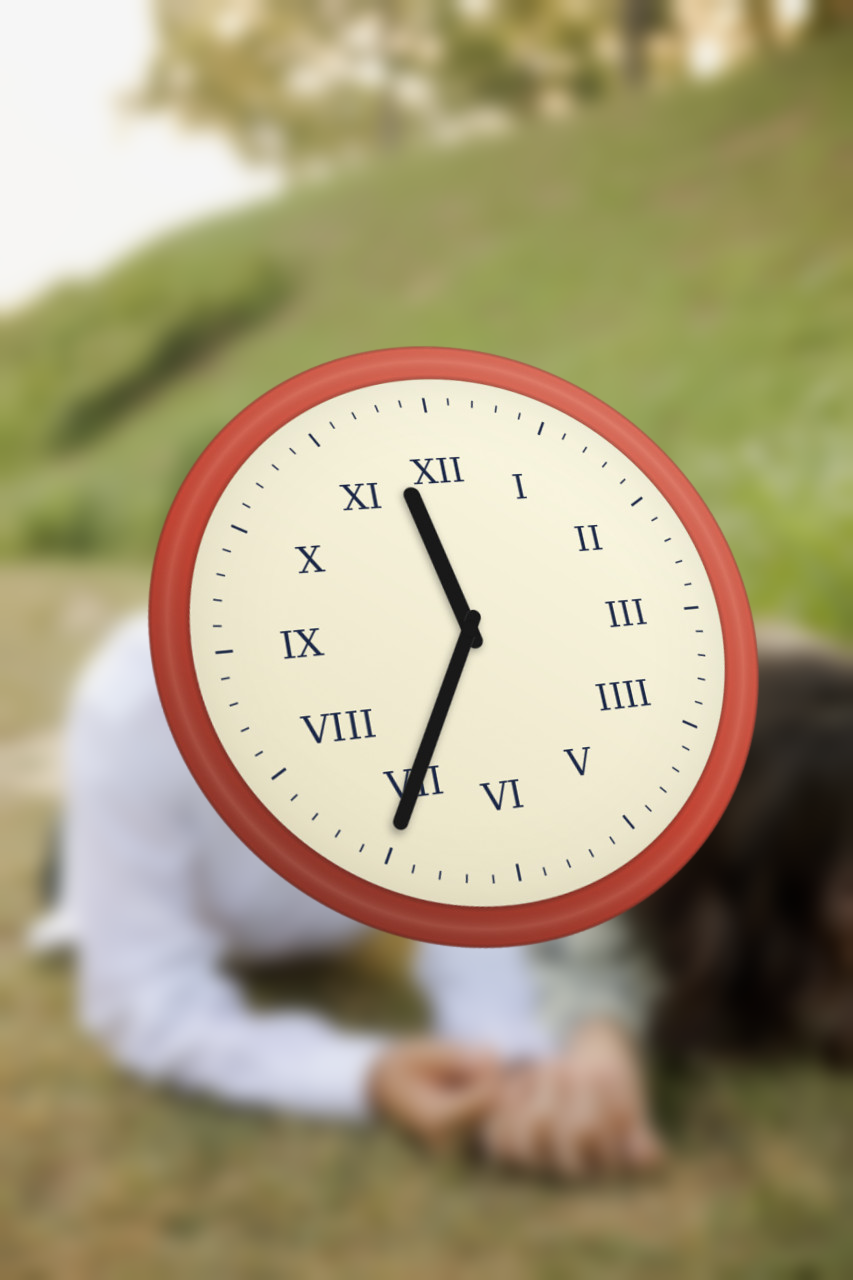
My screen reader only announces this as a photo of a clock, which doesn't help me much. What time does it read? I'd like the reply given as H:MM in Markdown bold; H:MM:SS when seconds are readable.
**11:35**
